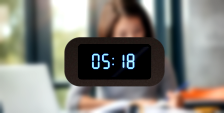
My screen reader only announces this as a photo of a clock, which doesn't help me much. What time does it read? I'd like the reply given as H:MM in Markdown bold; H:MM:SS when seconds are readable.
**5:18**
